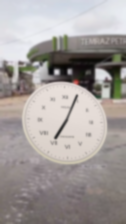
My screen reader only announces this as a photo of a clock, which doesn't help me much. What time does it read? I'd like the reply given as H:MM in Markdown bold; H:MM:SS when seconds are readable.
**7:04**
